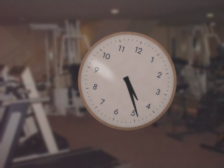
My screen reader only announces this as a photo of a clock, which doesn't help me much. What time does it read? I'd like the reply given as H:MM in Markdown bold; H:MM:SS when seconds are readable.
**4:24**
